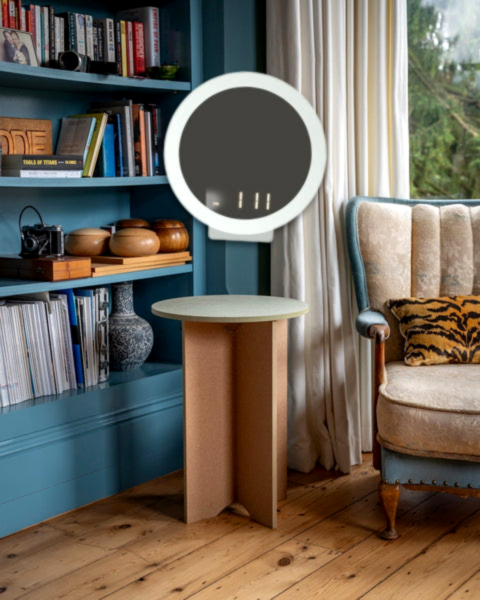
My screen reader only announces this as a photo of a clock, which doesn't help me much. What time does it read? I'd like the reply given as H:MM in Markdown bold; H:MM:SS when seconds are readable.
**1:11**
